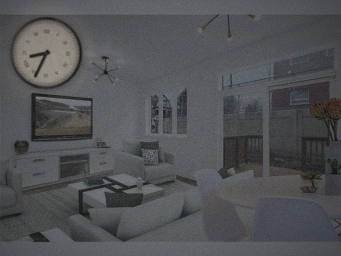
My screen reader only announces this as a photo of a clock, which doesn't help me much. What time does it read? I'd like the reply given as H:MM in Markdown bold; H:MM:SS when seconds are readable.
**8:34**
